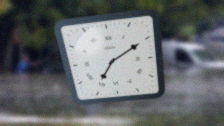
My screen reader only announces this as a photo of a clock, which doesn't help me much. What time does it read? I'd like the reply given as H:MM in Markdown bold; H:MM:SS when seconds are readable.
**7:10**
